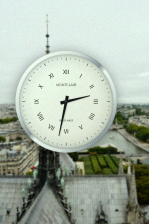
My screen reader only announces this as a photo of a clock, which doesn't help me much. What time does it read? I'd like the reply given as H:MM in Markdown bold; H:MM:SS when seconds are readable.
**2:32**
